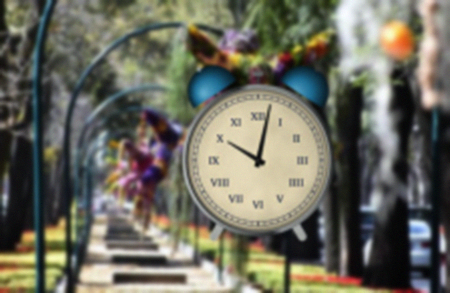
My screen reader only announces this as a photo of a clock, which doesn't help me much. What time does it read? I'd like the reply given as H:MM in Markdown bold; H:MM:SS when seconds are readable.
**10:02**
